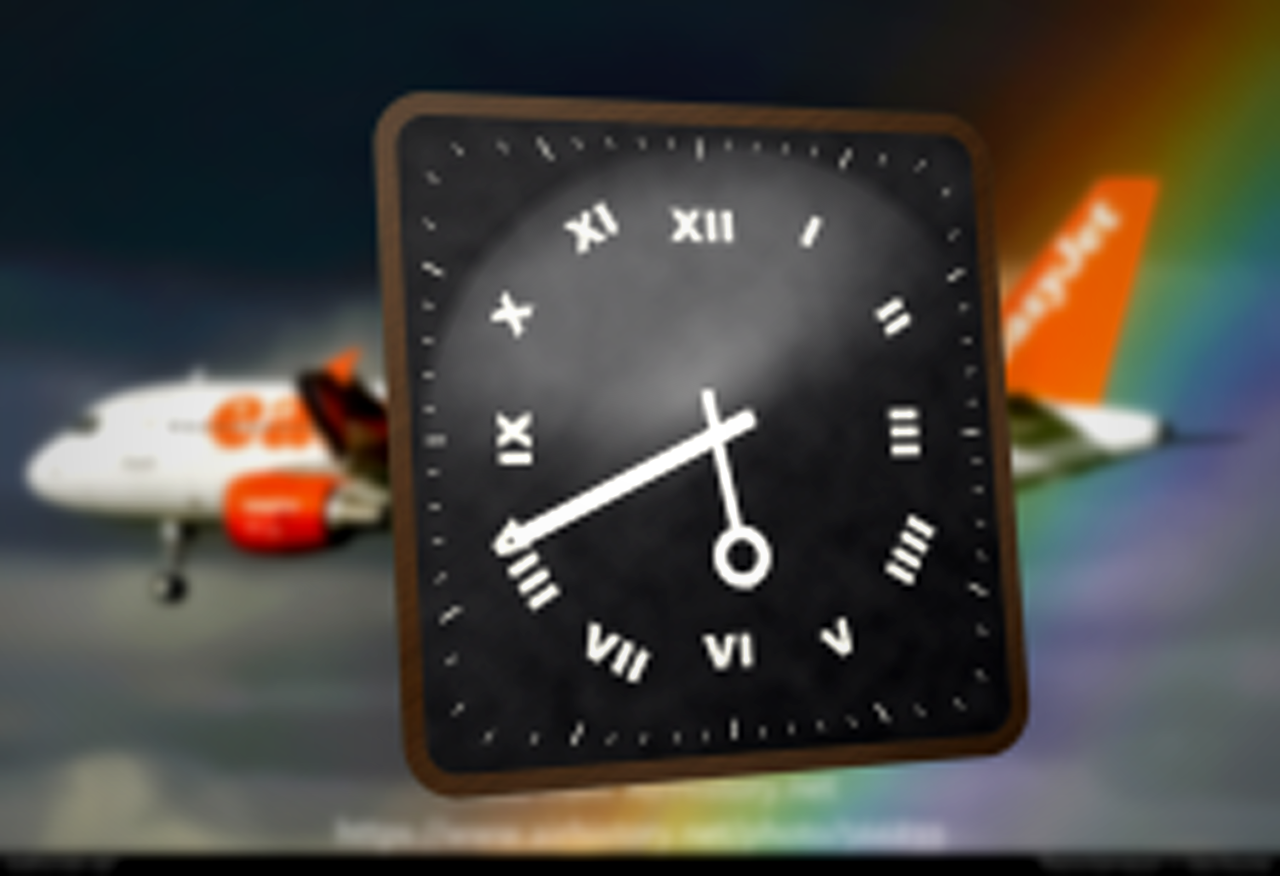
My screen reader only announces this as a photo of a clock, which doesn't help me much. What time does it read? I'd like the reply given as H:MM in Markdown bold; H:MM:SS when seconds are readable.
**5:41**
